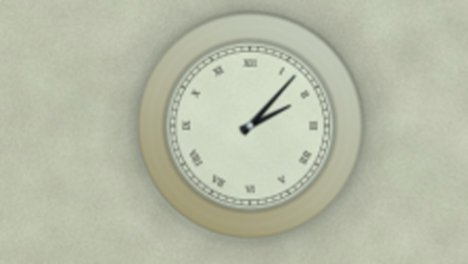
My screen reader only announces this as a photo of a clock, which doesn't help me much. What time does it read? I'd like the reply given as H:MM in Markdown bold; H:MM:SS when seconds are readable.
**2:07**
